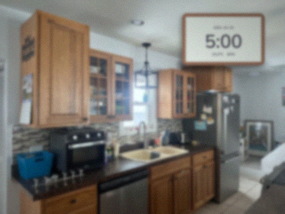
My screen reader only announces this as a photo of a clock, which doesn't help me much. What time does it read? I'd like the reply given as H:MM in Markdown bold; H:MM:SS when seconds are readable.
**5:00**
